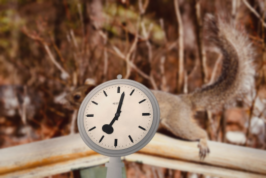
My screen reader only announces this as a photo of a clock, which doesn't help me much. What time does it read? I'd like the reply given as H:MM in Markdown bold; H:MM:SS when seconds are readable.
**7:02**
